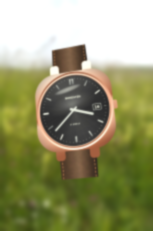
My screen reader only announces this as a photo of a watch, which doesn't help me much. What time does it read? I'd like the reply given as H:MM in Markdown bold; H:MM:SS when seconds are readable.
**3:38**
